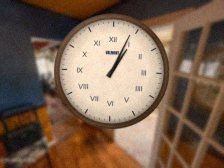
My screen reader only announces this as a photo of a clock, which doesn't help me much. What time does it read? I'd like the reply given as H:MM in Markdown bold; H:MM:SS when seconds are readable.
**1:04**
